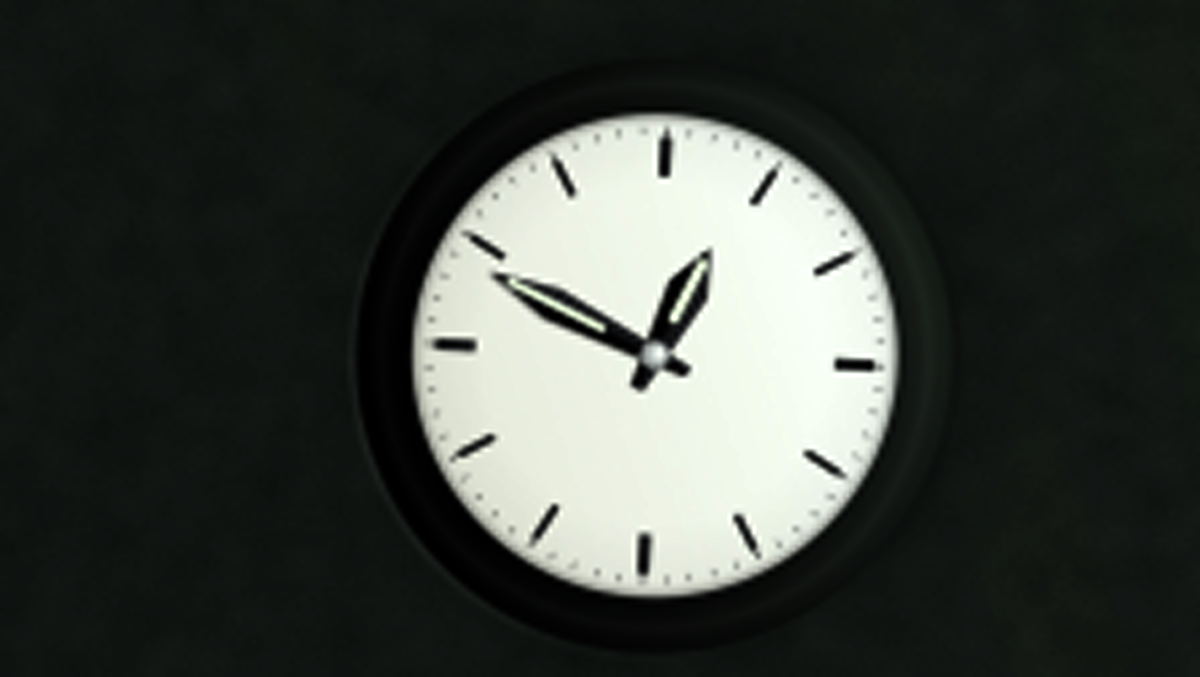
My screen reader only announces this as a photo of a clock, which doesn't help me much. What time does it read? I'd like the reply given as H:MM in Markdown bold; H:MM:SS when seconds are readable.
**12:49**
